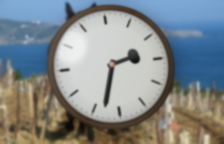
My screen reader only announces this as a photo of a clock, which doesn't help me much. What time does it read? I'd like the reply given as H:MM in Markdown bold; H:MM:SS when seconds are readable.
**2:33**
